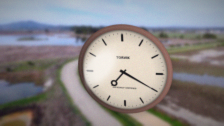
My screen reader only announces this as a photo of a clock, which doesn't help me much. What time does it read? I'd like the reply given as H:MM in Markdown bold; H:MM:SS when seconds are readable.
**7:20**
